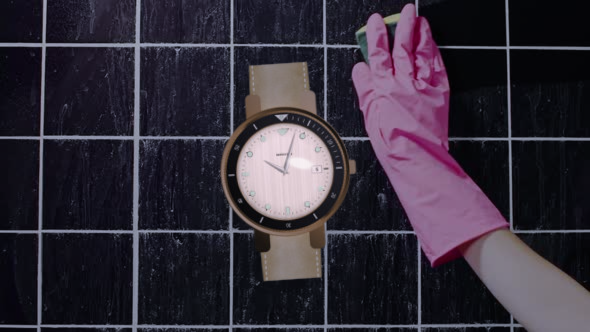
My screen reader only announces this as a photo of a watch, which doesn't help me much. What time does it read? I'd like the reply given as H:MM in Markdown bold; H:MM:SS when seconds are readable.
**10:03**
